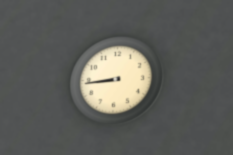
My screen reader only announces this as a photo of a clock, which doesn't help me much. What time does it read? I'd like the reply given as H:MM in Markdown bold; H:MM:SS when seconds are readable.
**8:44**
